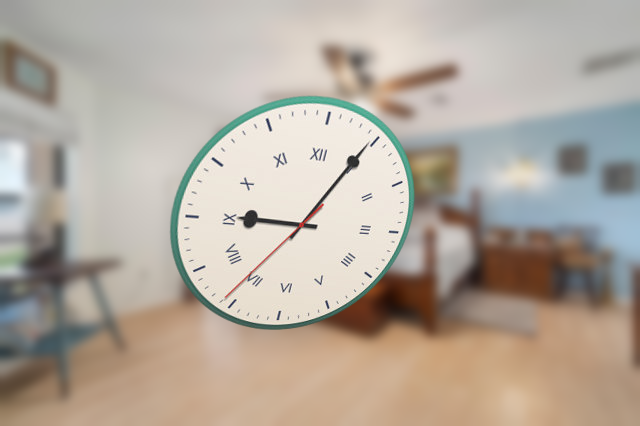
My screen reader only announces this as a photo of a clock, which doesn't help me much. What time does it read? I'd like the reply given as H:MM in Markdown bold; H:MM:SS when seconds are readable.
**9:04:36**
